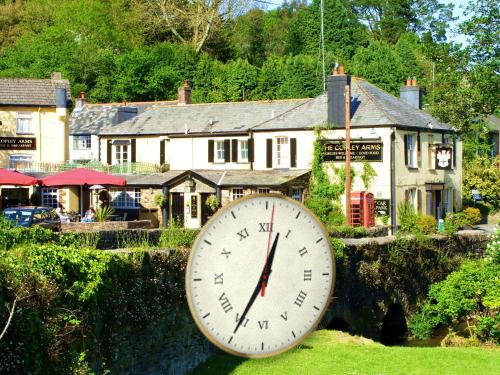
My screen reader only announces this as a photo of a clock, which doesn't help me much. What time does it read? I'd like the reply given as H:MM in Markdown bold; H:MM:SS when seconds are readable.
**12:35:01**
